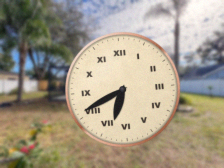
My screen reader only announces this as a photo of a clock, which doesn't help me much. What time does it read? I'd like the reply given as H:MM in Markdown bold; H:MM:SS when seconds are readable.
**6:41**
